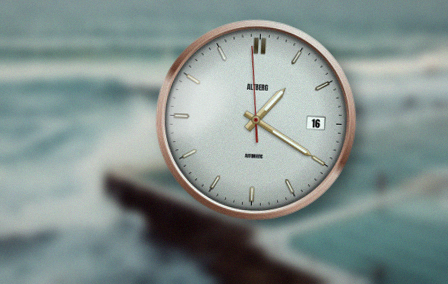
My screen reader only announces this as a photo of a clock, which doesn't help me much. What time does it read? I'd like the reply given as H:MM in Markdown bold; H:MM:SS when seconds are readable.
**1:19:59**
